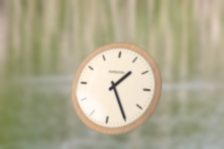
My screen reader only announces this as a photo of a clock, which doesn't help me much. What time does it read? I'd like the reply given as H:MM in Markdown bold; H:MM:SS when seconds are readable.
**1:25**
